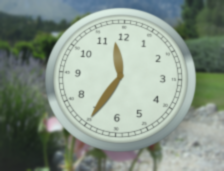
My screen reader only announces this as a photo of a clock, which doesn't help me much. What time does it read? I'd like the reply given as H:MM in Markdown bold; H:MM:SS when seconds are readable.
**11:35**
